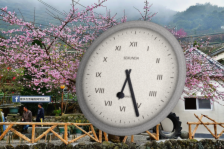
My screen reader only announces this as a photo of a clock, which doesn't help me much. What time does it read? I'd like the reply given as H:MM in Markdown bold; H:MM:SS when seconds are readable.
**6:26**
